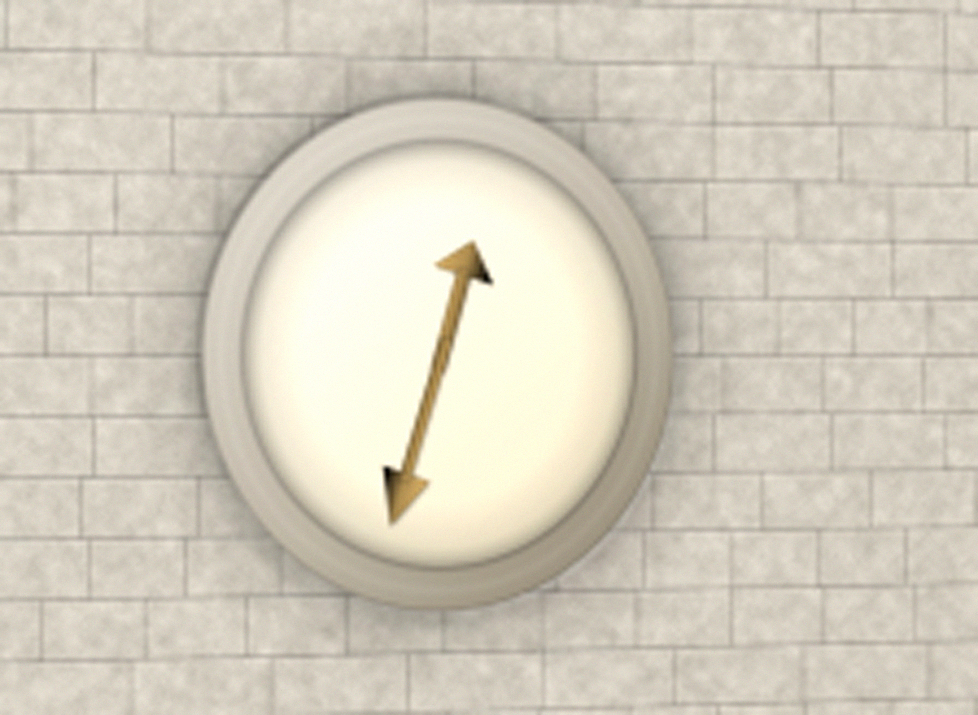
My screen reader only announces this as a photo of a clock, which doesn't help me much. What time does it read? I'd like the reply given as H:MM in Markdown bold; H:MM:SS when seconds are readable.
**12:33**
